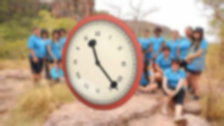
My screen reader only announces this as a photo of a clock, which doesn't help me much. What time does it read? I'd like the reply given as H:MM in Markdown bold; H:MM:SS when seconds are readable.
**11:23**
